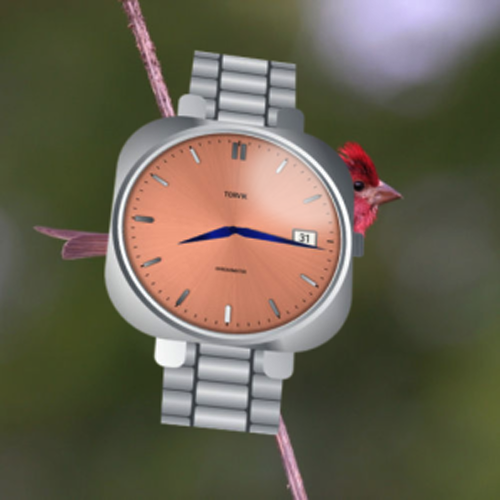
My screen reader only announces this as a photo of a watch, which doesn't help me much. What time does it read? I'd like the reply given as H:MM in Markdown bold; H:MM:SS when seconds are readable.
**8:16**
